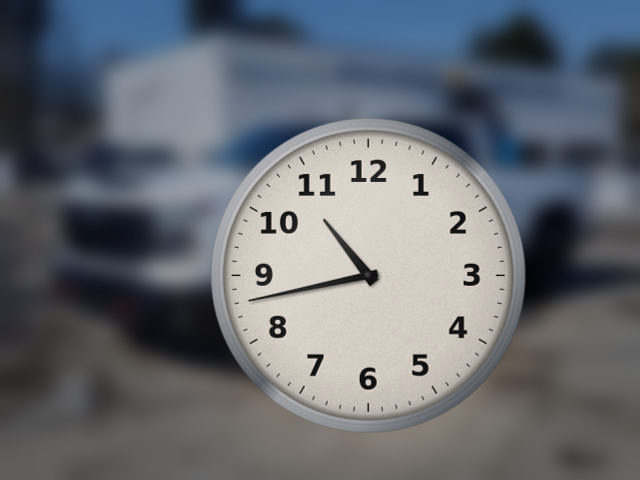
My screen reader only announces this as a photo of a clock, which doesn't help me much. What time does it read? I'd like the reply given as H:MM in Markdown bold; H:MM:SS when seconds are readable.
**10:43**
